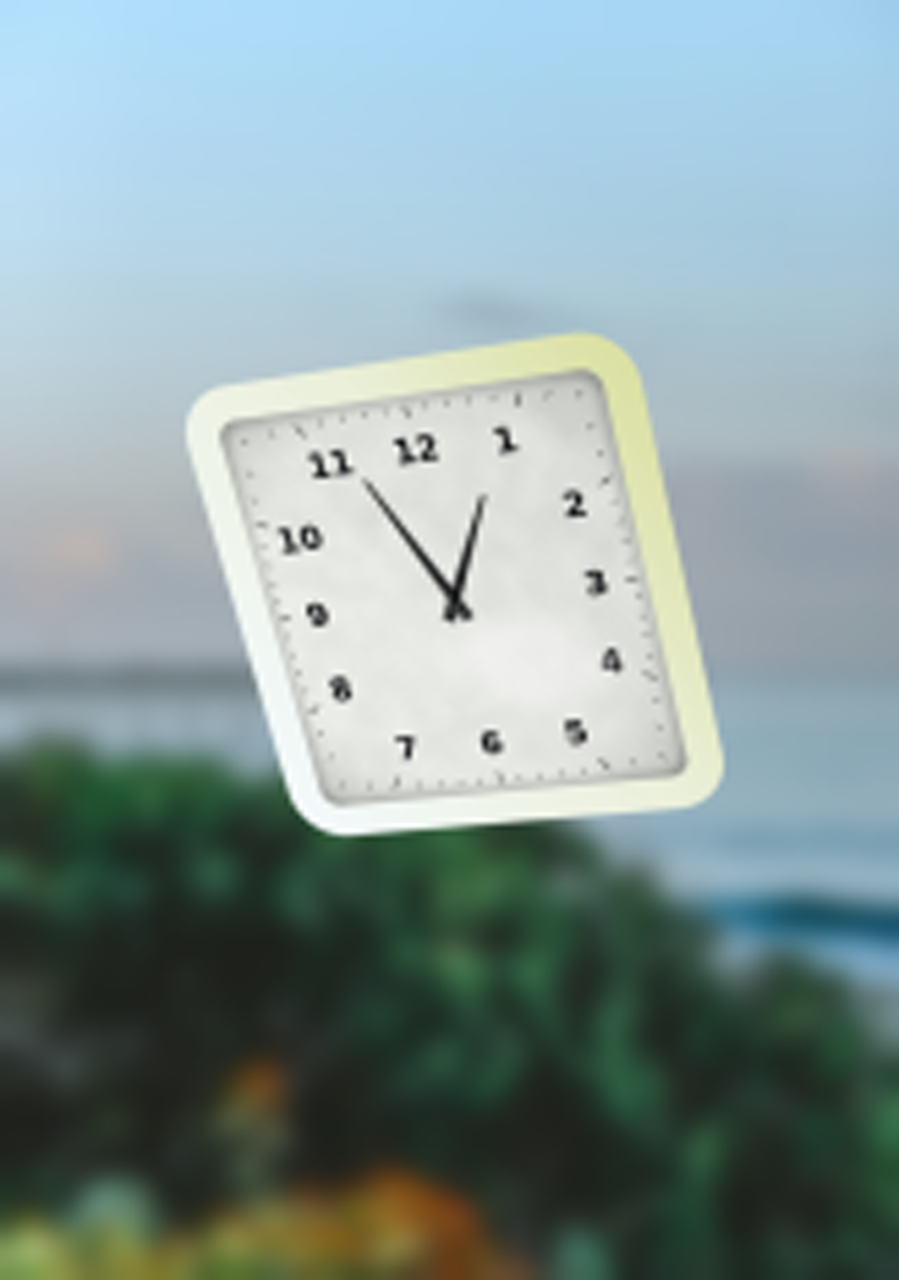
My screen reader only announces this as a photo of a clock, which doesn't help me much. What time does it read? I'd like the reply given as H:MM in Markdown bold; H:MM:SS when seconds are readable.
**12:56**
